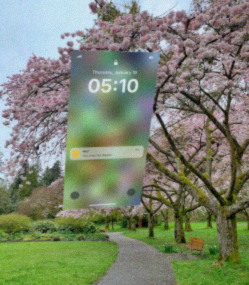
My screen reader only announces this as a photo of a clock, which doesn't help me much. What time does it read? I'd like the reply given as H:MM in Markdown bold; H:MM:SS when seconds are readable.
**5:10**
